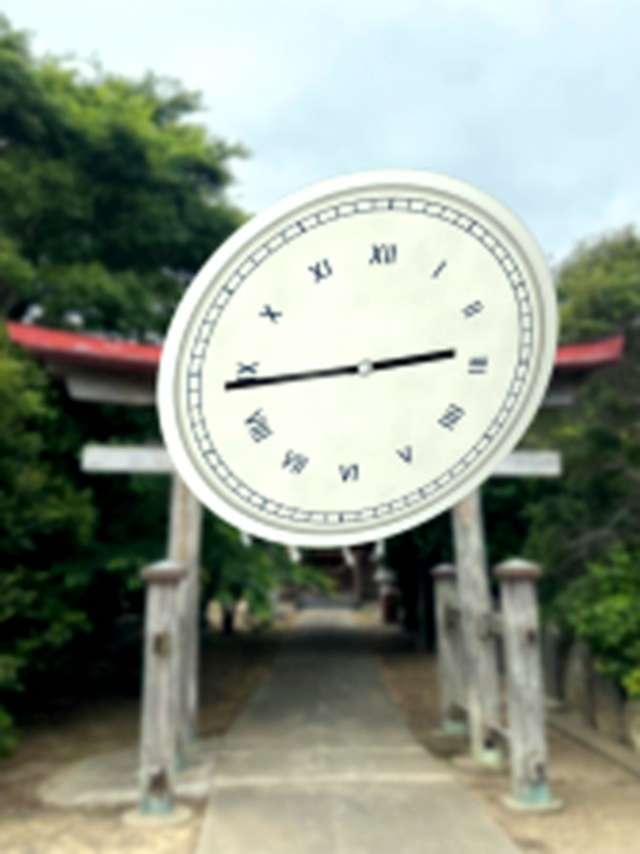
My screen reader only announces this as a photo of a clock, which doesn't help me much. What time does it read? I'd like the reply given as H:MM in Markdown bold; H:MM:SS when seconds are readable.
**2:44**
